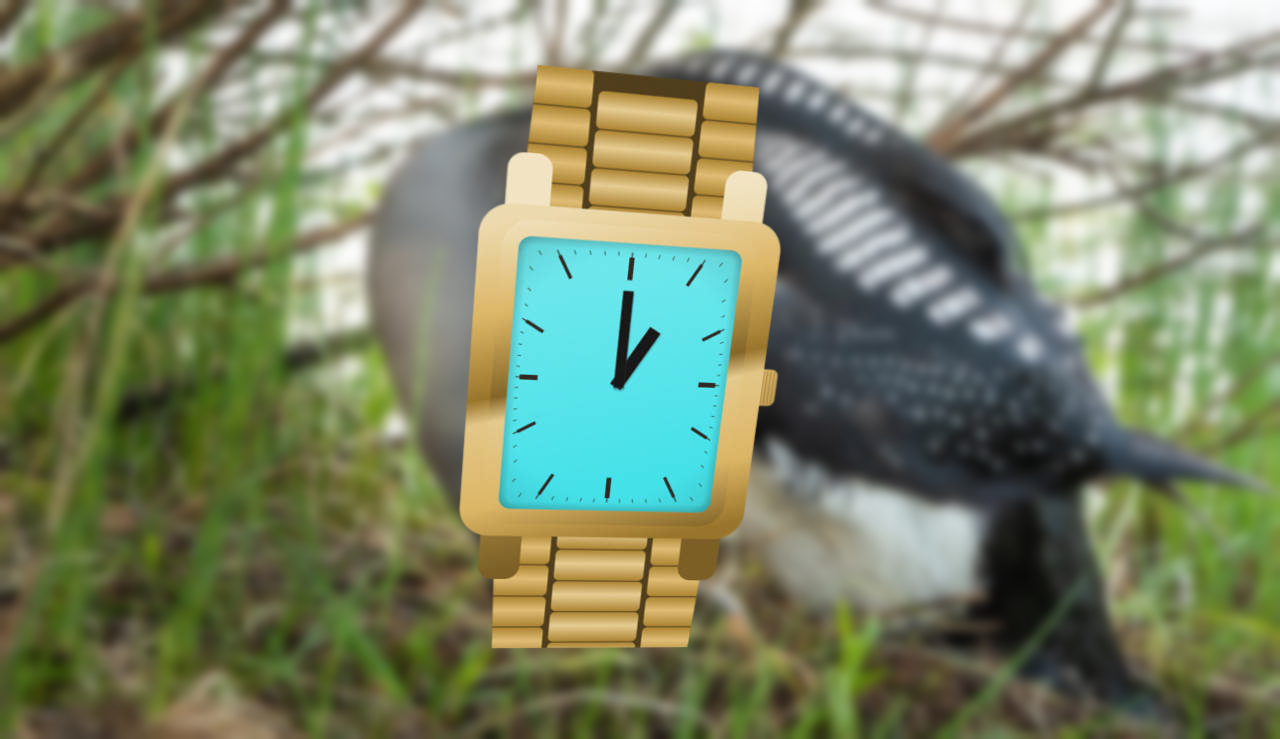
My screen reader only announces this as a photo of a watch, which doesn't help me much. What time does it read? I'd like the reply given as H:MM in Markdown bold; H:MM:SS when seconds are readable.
**1:00**
